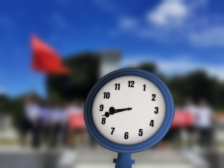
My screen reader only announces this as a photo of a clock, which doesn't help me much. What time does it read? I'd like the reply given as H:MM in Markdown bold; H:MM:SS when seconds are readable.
**8:42**
